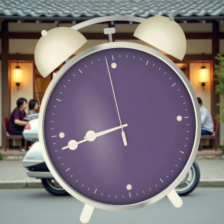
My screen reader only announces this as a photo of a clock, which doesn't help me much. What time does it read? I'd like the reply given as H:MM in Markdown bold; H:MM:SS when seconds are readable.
**8:42:59**
